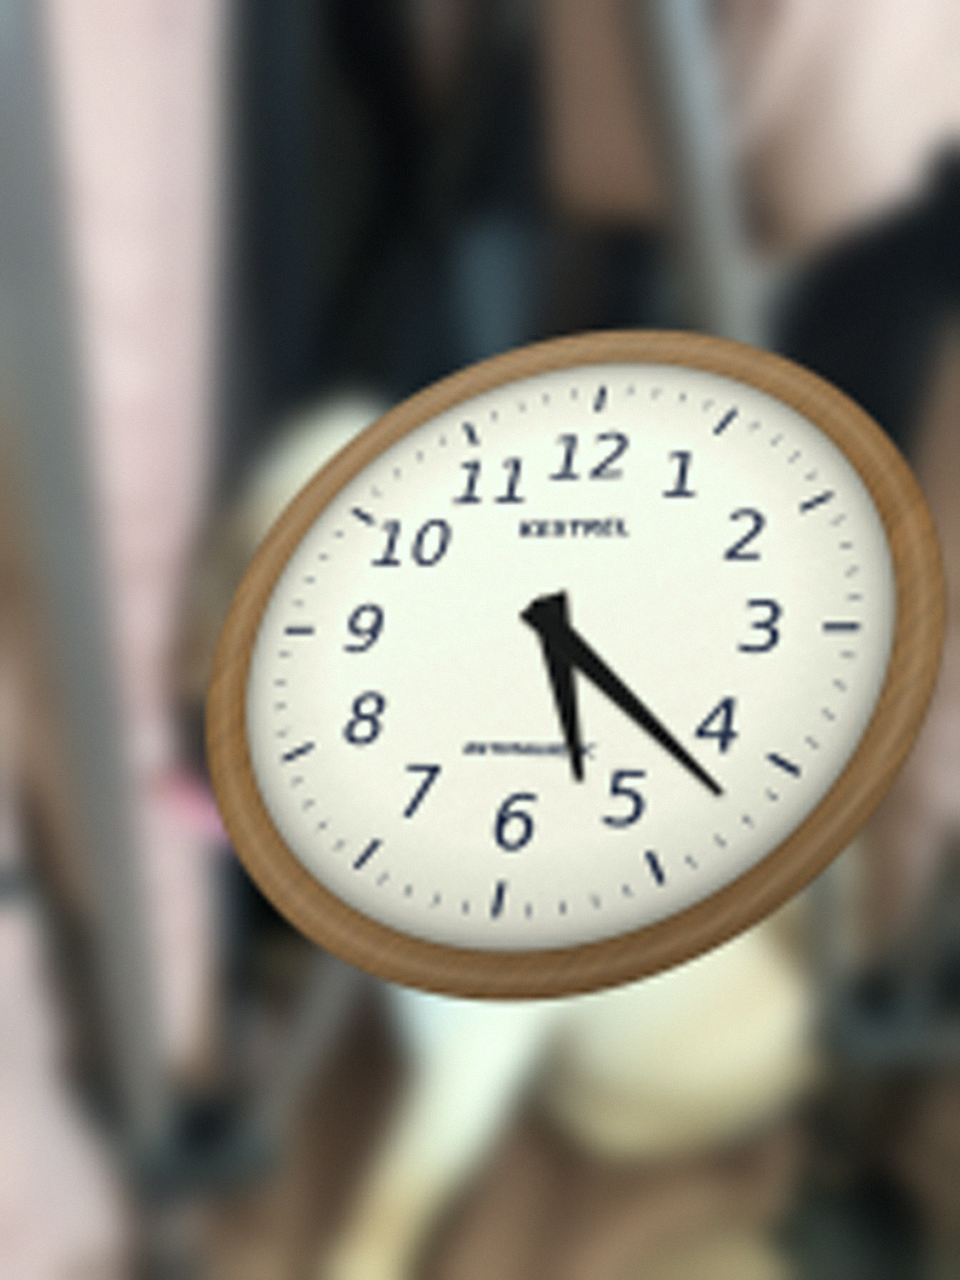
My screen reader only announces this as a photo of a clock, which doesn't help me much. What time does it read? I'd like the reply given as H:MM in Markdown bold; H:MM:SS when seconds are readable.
**5:22**
